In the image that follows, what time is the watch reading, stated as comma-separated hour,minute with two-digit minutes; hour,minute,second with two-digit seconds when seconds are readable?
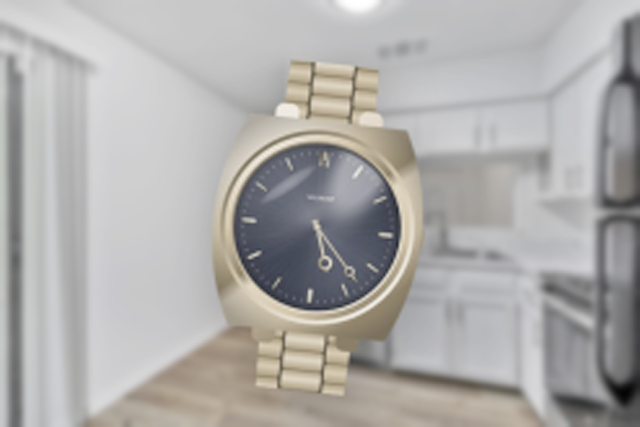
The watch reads 5,23
